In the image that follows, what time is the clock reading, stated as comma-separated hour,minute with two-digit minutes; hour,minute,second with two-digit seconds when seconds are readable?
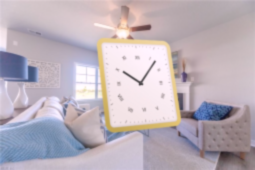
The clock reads 10,07
